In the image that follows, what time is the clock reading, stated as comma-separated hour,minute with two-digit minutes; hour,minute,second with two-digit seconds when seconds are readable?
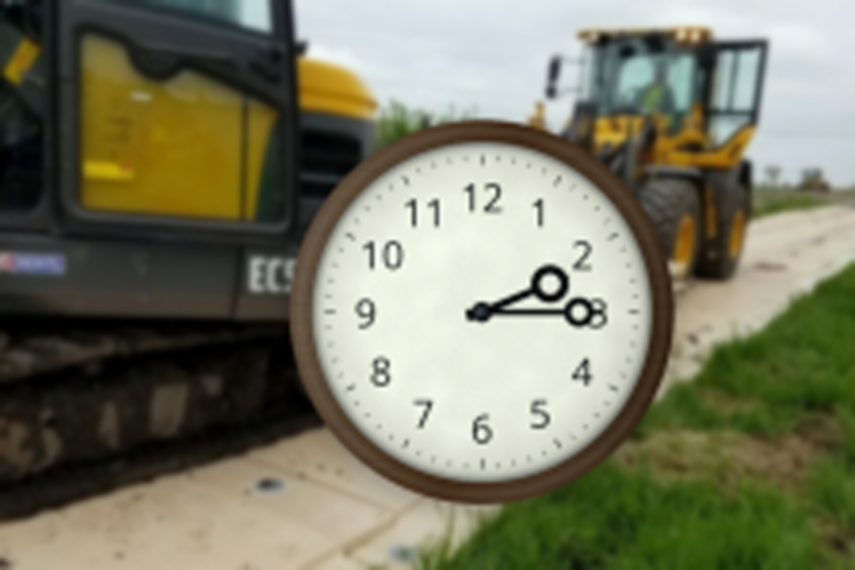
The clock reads 2,15
